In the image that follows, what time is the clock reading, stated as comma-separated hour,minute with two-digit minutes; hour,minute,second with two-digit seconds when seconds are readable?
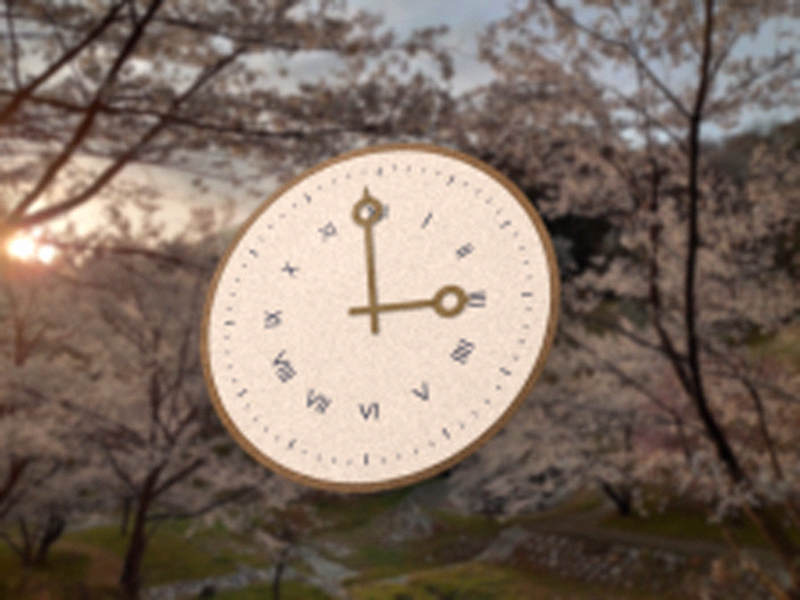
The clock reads 2,59
